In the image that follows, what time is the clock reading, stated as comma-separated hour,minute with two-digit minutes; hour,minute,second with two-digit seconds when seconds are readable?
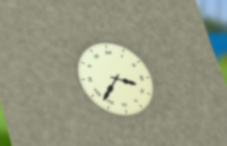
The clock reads 3,37
